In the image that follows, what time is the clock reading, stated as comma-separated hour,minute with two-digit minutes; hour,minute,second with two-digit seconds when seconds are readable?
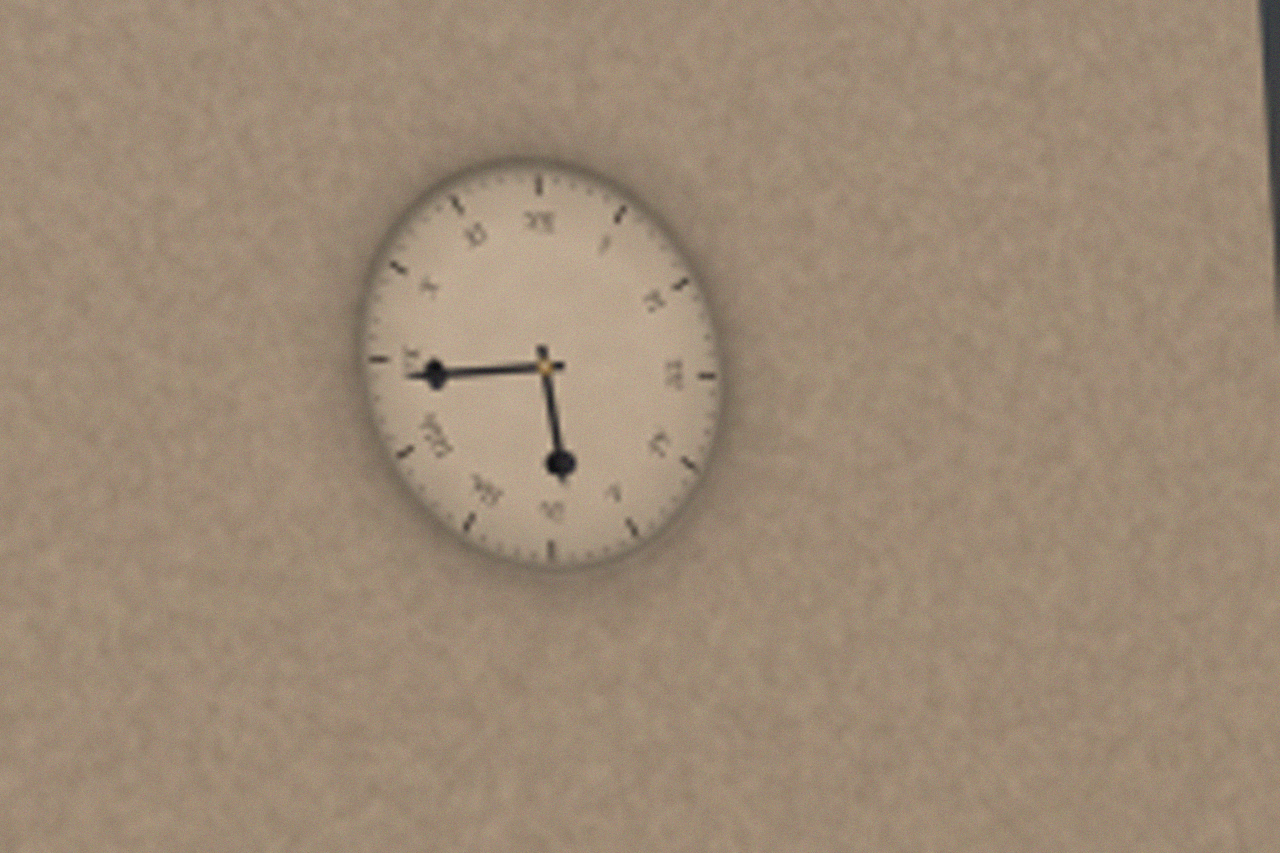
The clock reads 5,44
